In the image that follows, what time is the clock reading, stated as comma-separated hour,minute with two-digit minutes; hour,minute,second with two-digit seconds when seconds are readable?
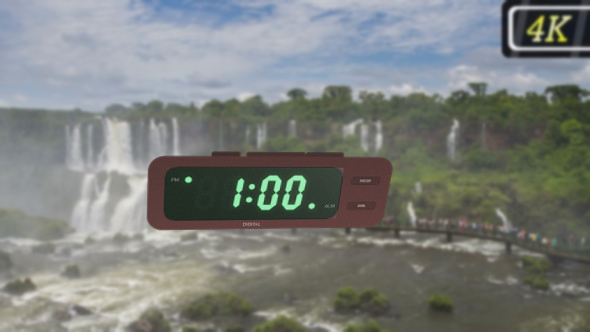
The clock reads 1,00
